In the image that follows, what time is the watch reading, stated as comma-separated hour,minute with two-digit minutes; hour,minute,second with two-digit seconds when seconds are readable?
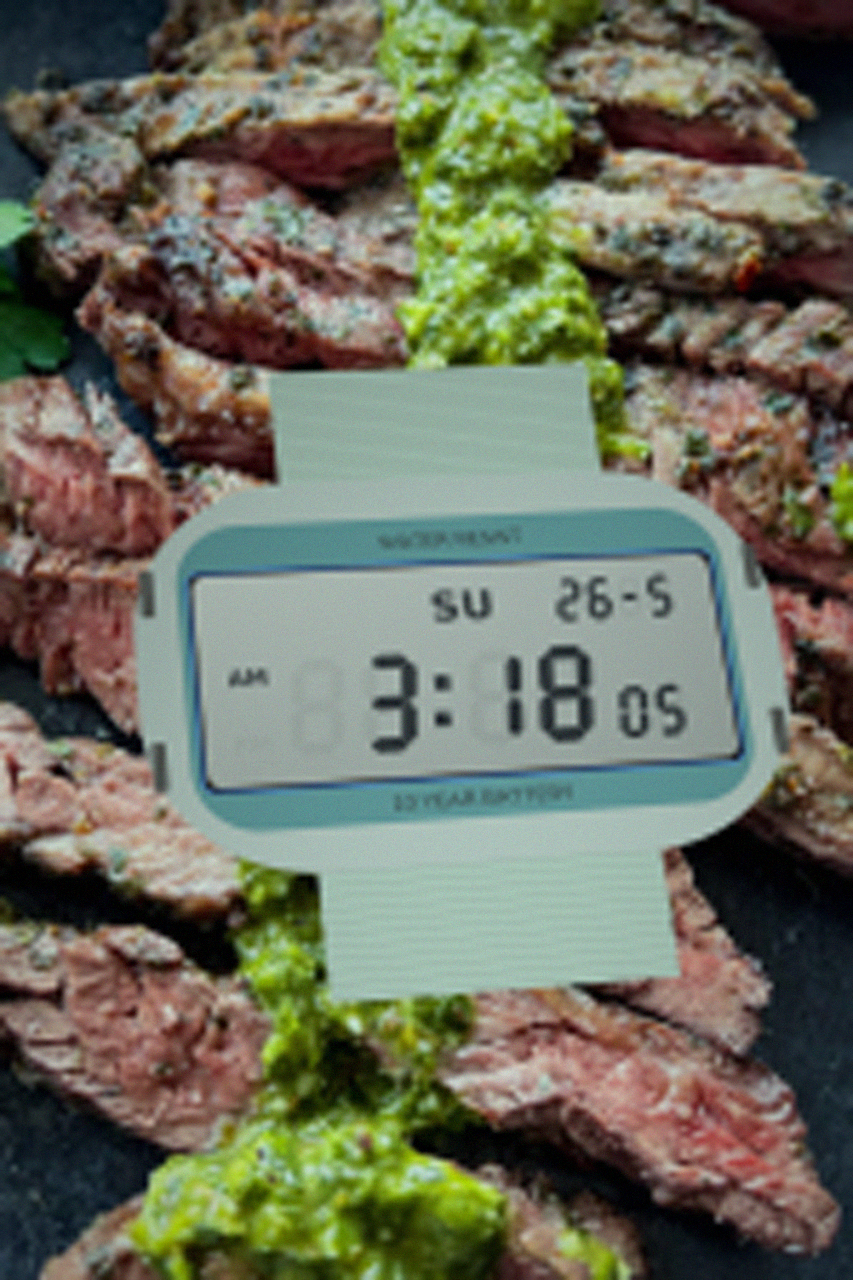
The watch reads 3,18,05
